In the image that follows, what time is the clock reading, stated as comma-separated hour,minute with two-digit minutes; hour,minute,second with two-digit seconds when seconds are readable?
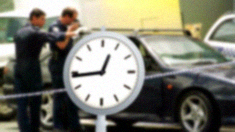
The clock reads 12,44
